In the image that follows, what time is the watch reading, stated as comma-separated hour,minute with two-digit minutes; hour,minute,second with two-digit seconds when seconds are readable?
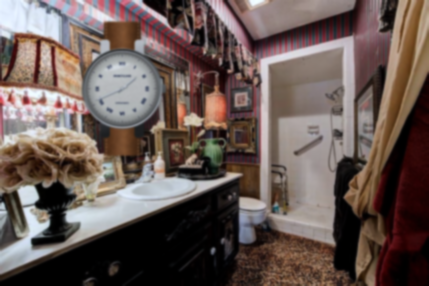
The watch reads 1,41
